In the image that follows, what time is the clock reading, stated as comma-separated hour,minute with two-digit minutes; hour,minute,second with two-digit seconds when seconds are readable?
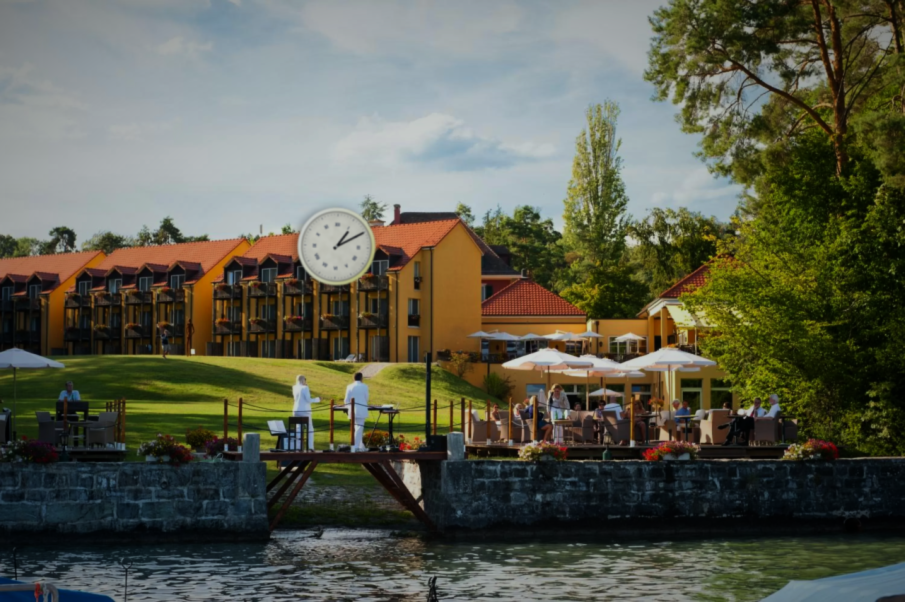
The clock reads 1,10
